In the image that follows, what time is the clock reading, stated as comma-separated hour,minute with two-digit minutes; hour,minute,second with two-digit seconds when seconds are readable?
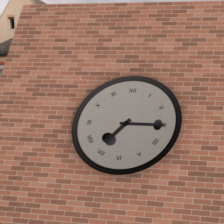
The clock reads 7,15
